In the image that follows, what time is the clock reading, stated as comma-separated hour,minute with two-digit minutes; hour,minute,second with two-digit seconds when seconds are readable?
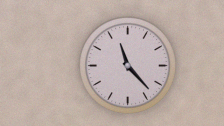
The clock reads 11,23
